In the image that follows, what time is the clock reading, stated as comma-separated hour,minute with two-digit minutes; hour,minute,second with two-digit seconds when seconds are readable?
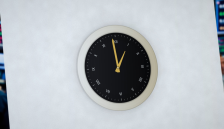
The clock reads 12,59
